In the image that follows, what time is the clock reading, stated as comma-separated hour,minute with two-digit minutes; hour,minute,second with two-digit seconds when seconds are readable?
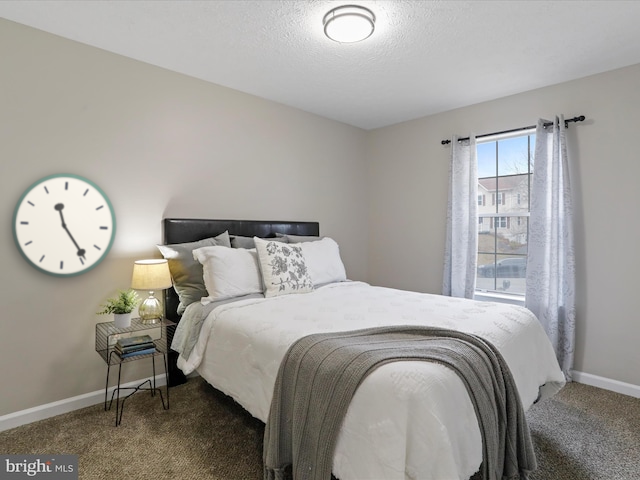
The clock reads 11,24
